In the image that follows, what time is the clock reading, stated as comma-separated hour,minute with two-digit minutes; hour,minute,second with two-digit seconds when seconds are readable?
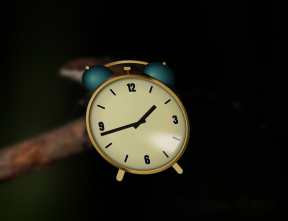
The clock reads 1,43
